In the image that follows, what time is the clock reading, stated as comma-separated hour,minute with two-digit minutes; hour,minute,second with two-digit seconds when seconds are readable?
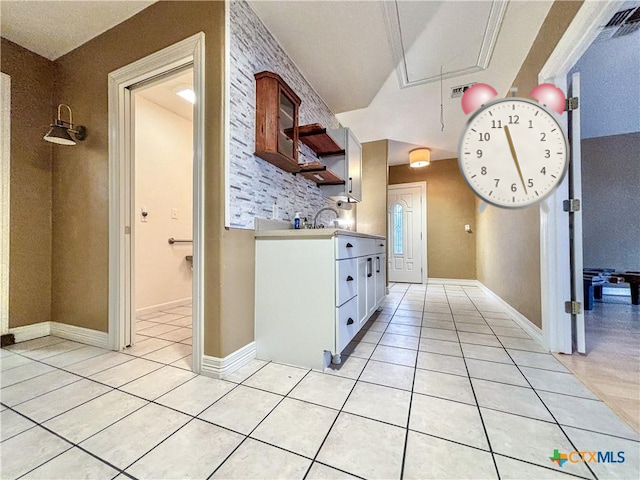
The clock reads 11,27
